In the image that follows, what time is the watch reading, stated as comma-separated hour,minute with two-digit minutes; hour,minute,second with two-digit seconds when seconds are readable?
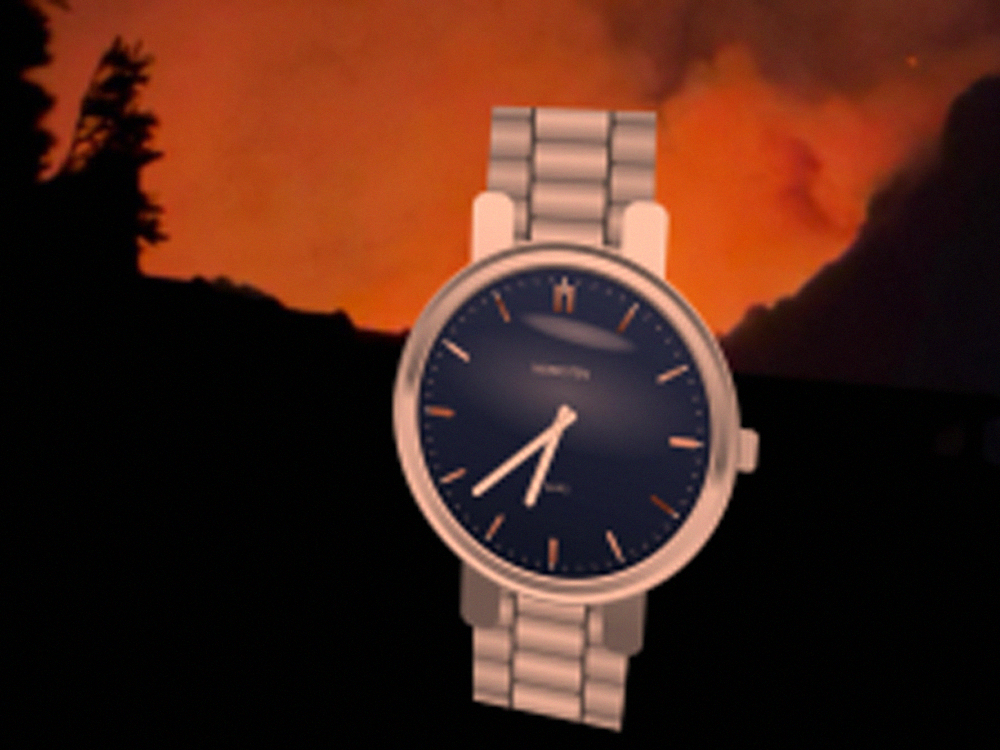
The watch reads 6,38
